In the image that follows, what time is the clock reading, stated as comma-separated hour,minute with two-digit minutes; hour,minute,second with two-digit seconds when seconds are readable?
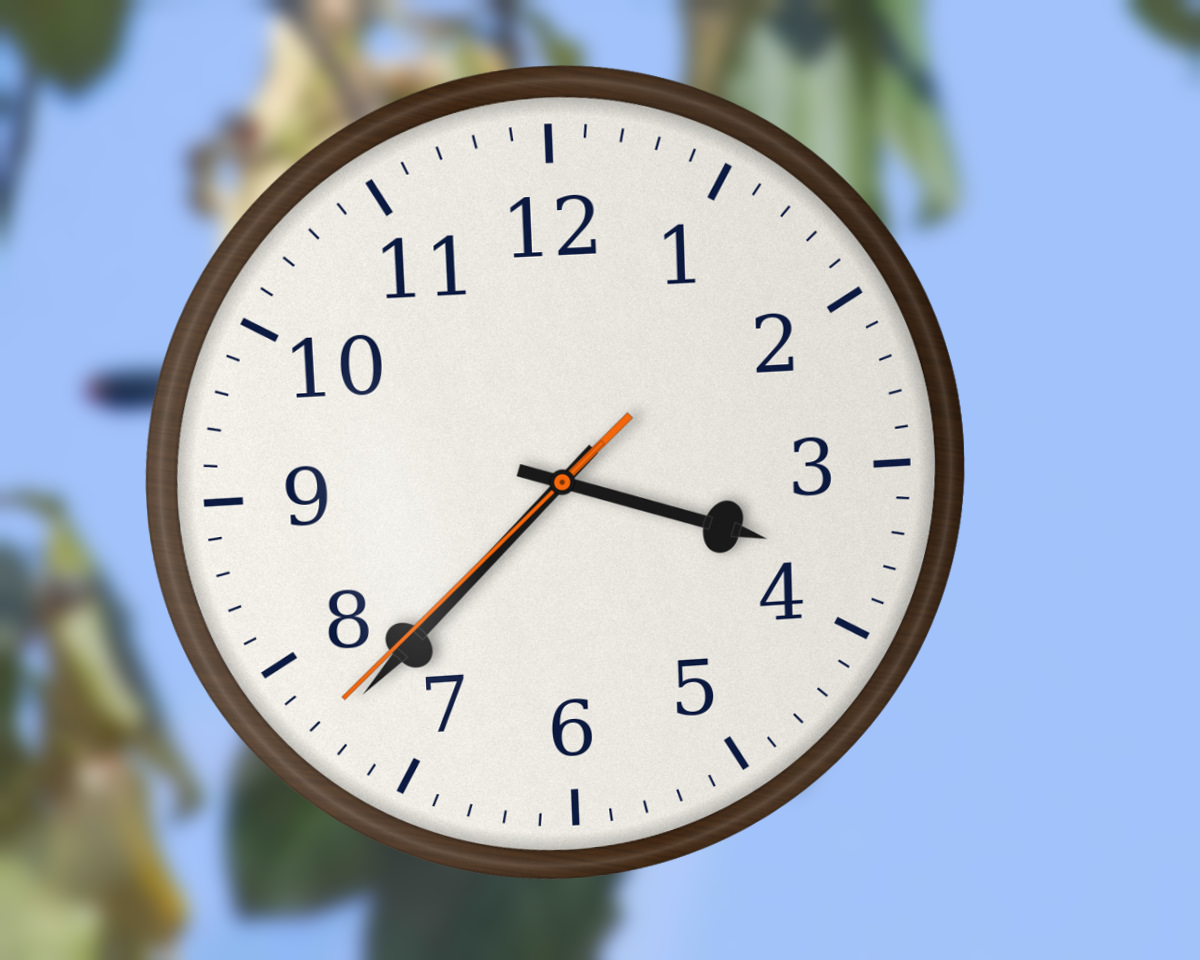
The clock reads 3,37,38
